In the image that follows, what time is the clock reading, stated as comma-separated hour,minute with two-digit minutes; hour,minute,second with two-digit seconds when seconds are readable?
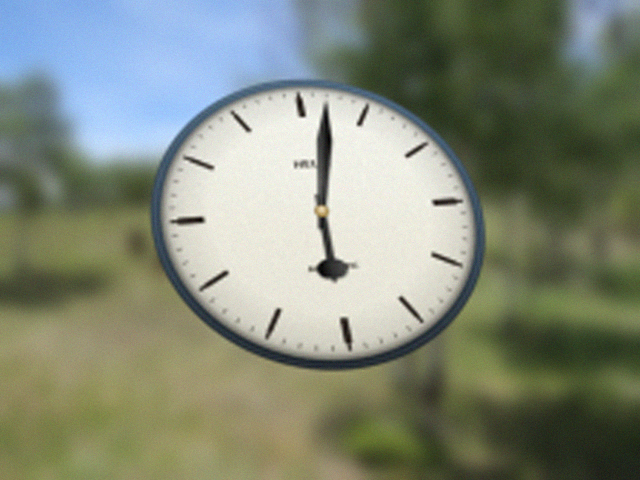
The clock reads 6,02
